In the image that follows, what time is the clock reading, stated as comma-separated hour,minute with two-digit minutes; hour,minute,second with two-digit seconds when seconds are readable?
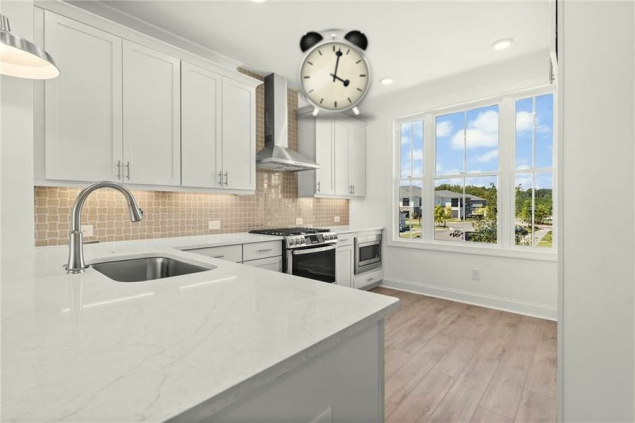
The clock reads 4,02
